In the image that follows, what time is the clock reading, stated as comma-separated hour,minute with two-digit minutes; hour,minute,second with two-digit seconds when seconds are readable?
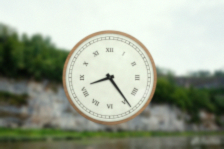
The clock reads 8,24
